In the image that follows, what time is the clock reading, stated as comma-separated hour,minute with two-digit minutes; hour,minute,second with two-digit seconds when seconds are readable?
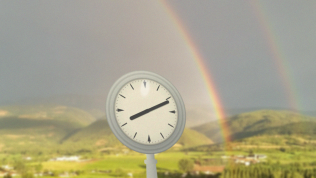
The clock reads 8,11
